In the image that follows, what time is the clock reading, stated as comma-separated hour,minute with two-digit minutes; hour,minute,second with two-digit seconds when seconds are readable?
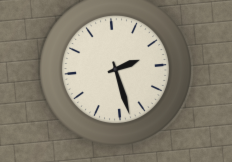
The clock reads 2,28
